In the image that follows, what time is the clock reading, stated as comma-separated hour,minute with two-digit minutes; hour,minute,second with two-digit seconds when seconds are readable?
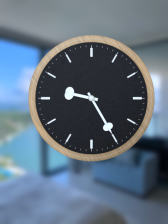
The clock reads 9,25
